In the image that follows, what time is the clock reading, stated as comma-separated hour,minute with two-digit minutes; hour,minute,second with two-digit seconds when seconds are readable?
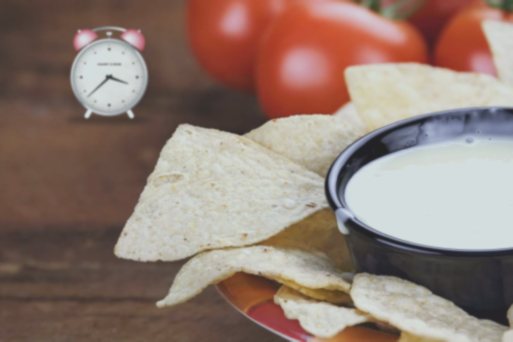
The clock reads 3,38
